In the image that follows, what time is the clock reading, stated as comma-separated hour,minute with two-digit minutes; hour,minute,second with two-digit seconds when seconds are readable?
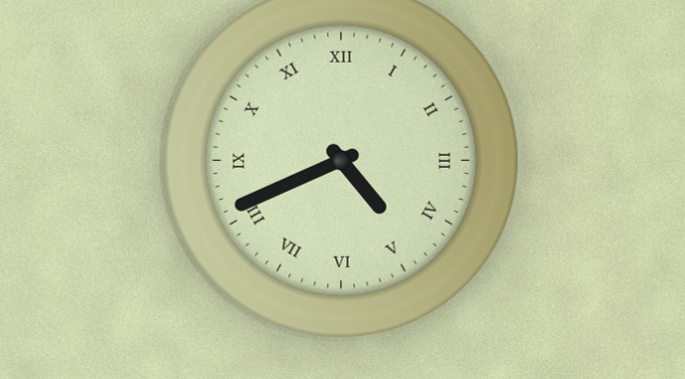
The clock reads 4,41
